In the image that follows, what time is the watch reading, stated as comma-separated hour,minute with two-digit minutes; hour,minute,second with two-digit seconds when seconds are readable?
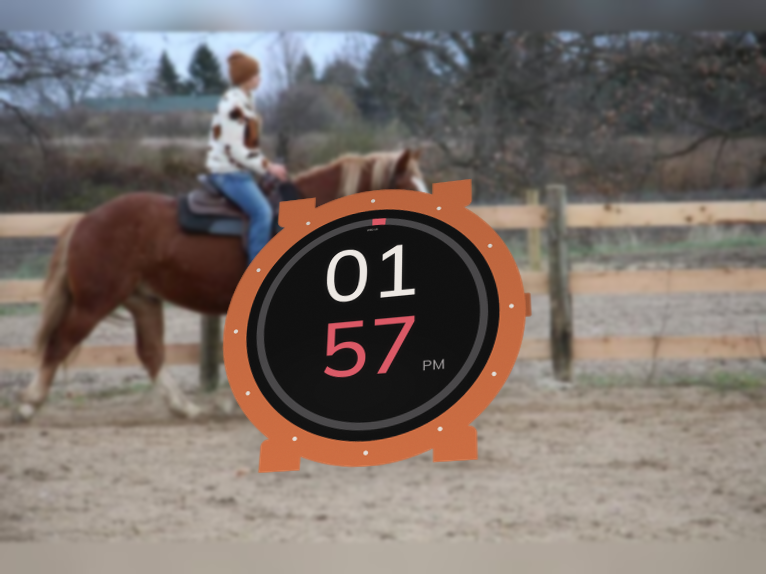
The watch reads 1,57
